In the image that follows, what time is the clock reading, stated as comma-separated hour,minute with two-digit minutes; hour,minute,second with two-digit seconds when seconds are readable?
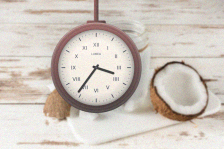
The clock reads 3,36
